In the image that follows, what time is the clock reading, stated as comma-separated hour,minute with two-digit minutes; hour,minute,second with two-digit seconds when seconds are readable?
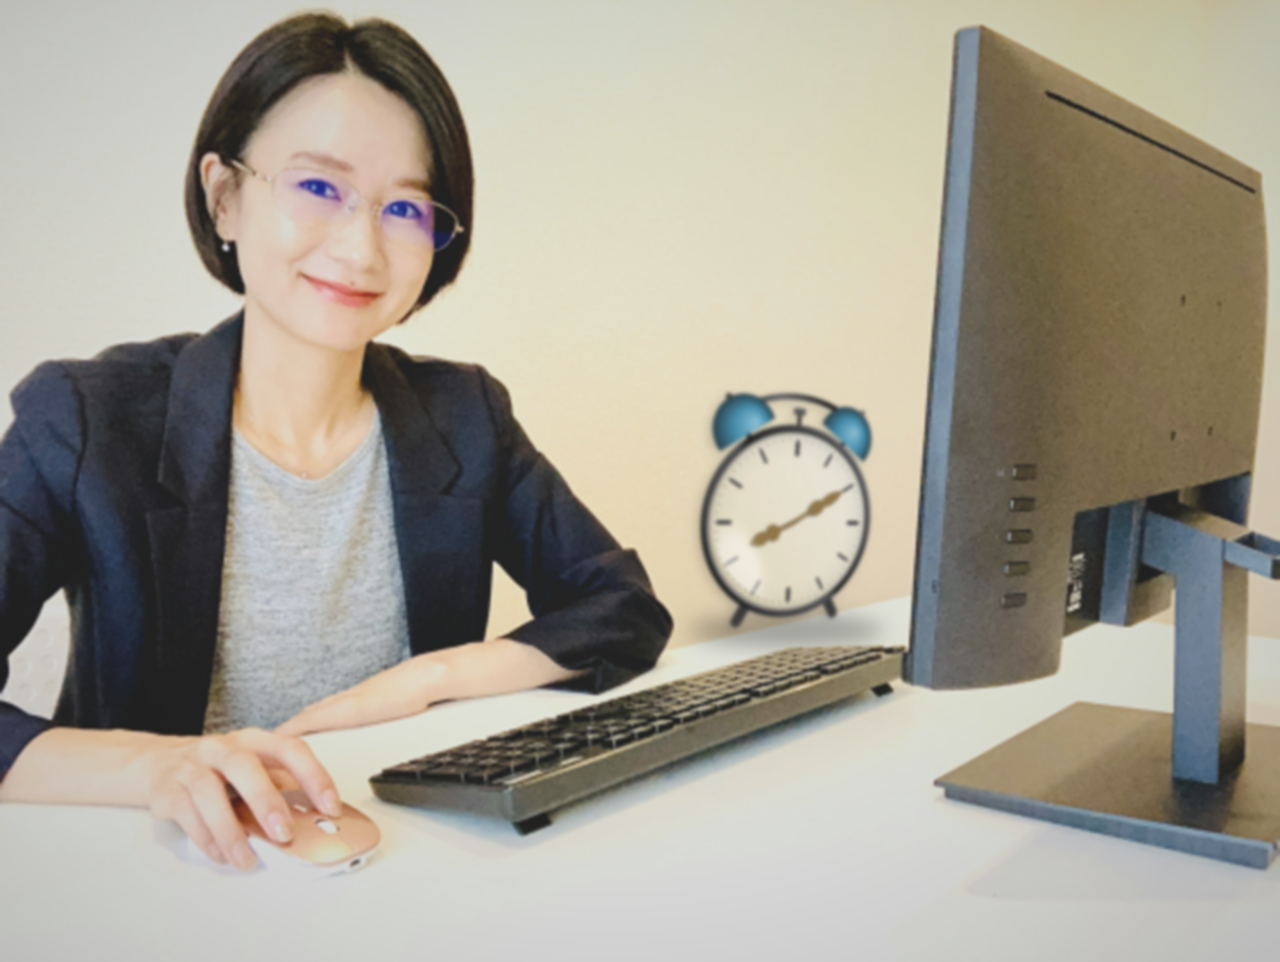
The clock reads 8,10
